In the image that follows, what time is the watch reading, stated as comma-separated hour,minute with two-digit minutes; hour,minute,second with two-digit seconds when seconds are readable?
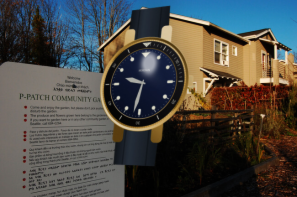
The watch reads 9,32
